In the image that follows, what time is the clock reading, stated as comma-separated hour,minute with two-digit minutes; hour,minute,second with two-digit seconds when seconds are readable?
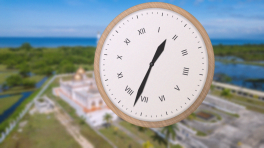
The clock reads 1,37
